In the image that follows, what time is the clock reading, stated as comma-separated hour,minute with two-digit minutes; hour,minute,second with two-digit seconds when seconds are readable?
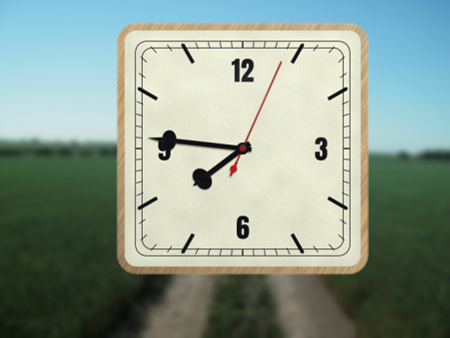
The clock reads 7,46,04
